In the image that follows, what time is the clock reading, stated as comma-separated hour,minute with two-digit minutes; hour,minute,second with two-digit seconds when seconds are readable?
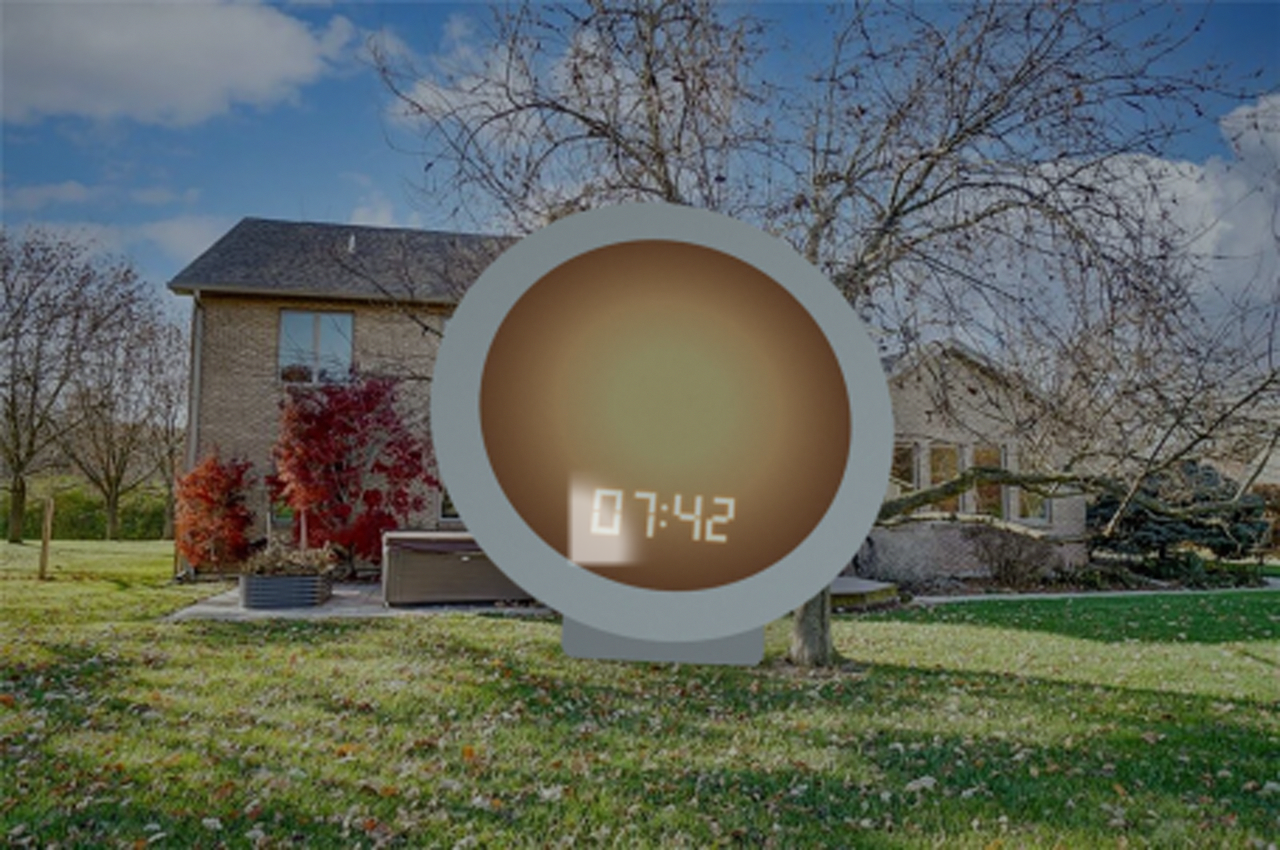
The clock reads 7,42
